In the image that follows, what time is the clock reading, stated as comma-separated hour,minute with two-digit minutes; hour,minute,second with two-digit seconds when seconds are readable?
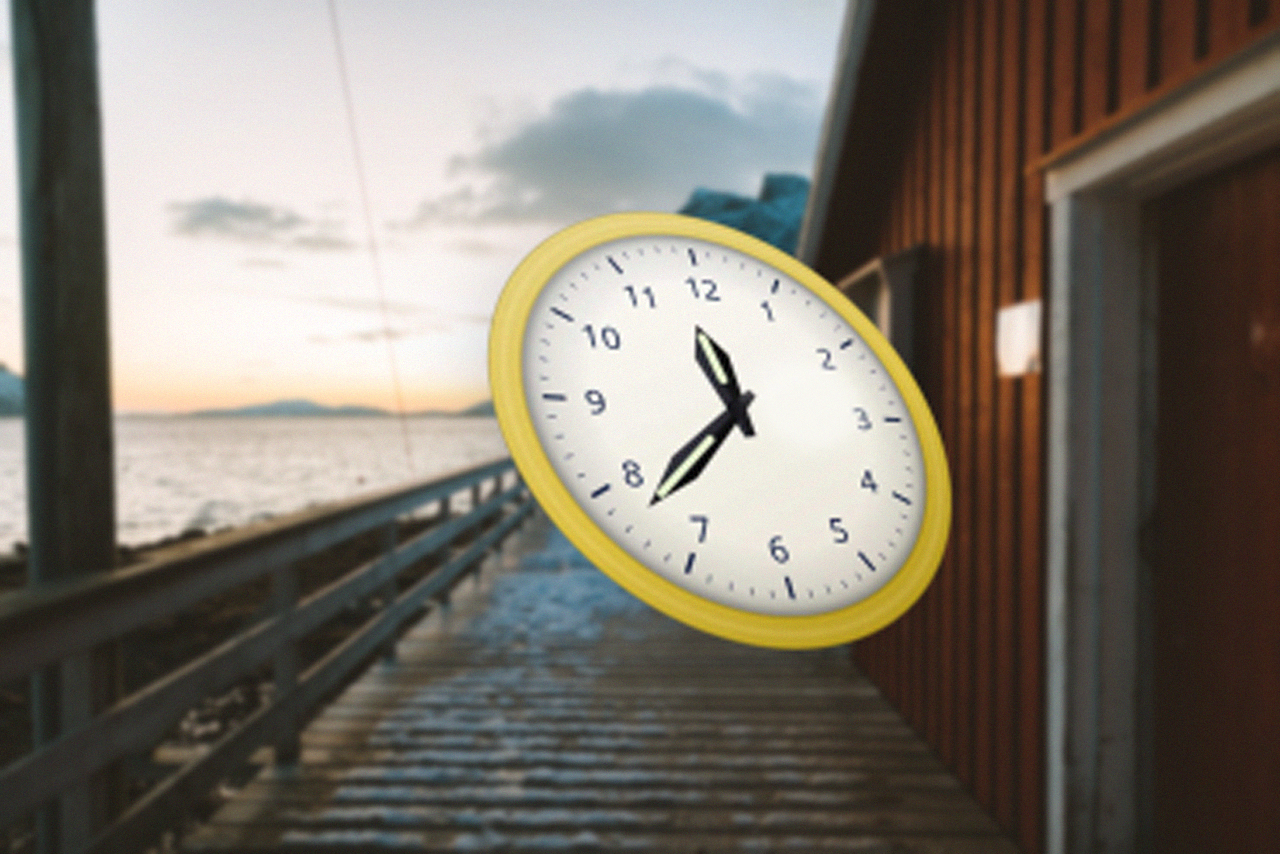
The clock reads 11,38
